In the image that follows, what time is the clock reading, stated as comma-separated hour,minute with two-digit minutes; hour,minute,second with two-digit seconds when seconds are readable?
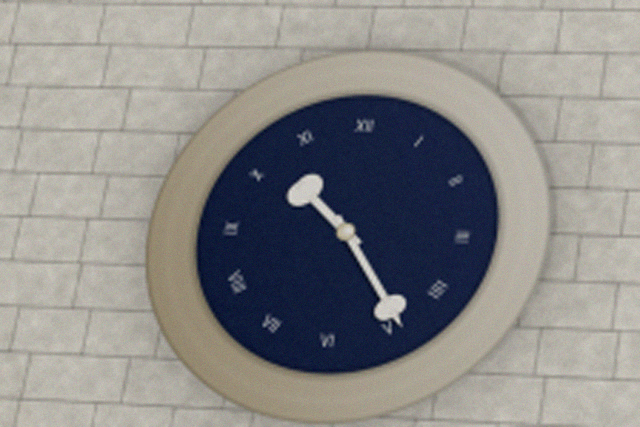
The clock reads 10,24
